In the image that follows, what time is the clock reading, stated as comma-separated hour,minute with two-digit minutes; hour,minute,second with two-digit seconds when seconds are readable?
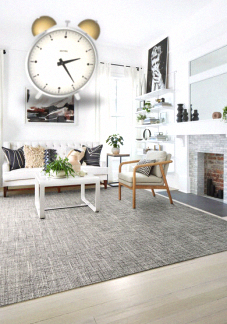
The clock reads 2,24
